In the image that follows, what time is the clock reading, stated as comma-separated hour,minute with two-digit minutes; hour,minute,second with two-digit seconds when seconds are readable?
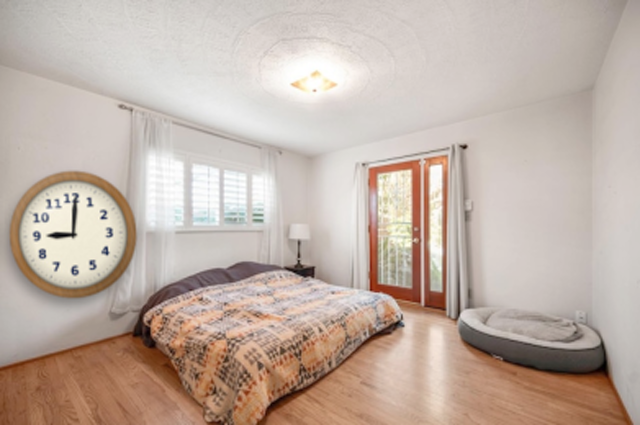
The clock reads 9,01
